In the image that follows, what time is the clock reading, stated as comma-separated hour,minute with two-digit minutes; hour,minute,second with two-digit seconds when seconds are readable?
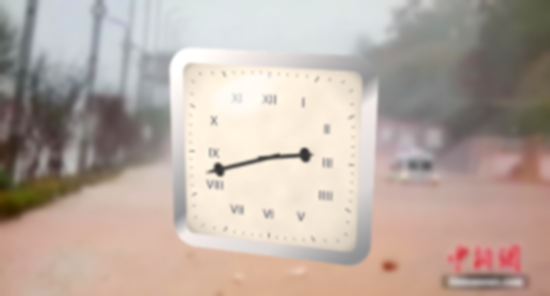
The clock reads 2,42
